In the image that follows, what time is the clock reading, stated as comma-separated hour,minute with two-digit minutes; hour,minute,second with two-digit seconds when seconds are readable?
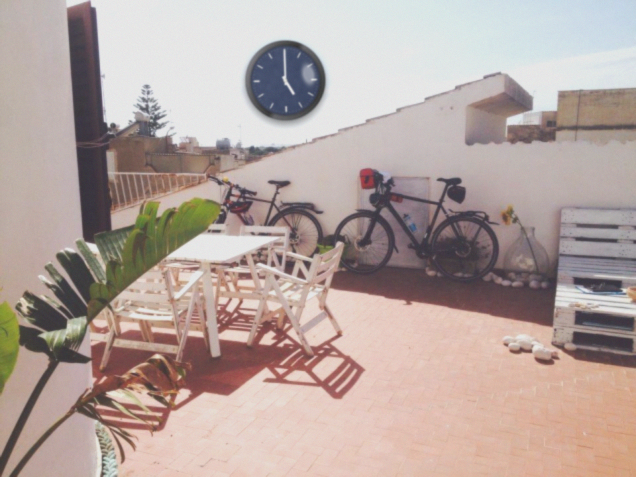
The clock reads 5,00
